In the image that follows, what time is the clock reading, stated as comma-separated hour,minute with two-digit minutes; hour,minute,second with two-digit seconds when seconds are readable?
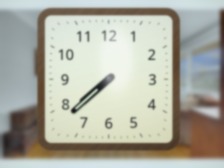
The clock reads 7,38
